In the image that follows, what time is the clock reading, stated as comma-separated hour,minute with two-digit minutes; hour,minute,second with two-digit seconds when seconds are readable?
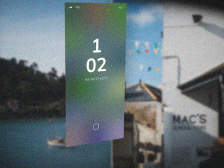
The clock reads 1,02
